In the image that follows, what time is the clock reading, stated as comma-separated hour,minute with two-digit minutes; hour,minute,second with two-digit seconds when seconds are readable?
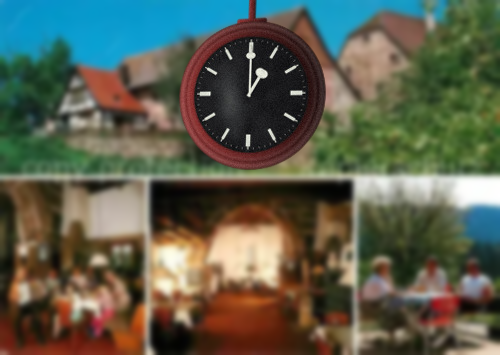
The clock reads 1,00
